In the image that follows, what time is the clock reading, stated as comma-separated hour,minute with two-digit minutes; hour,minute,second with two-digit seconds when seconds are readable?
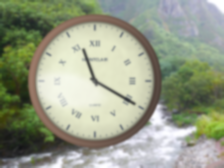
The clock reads 11,20
